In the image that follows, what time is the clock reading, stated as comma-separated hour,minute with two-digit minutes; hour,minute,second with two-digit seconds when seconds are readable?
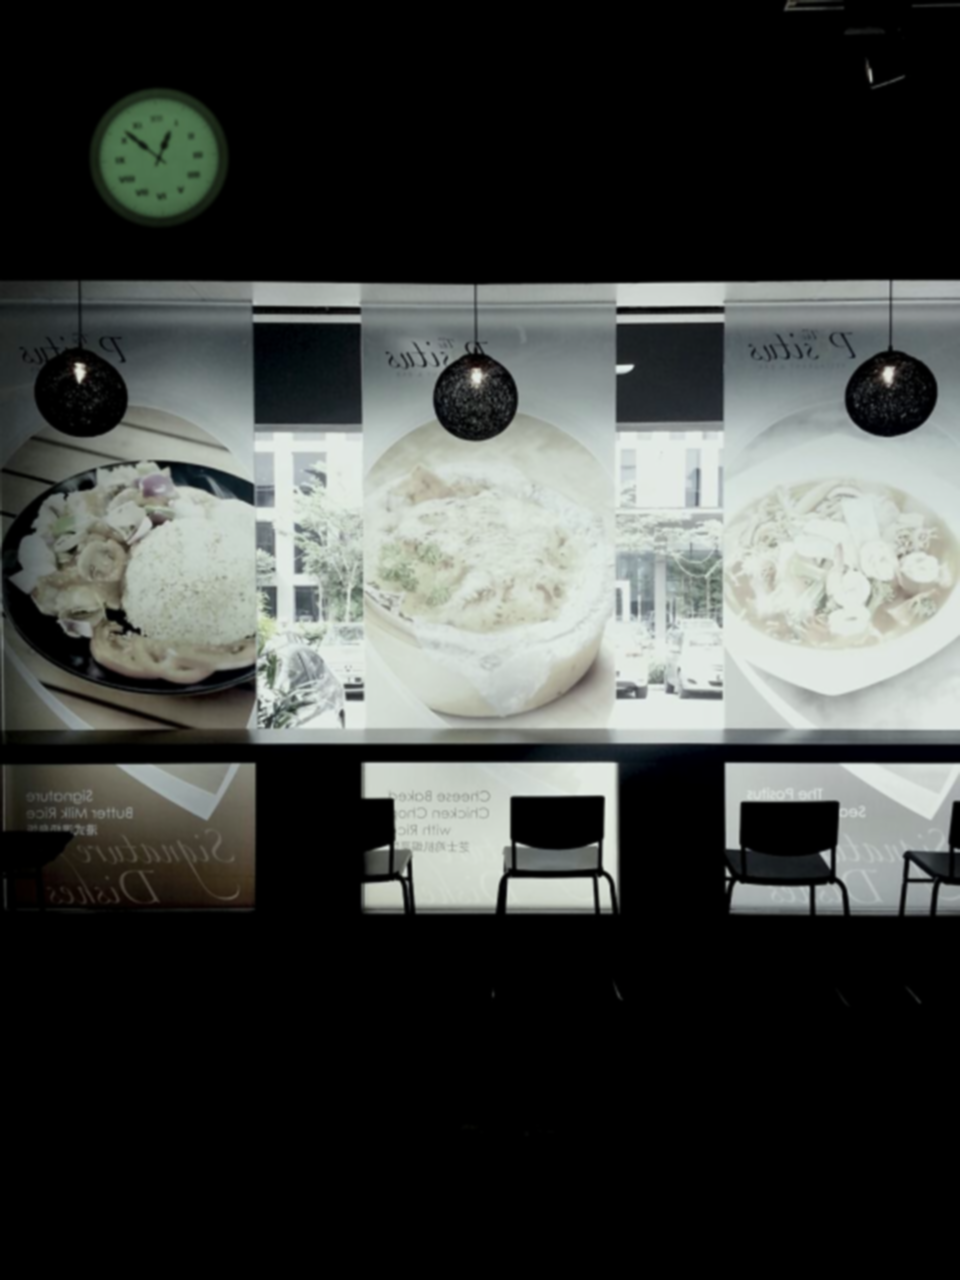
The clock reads 12,52
